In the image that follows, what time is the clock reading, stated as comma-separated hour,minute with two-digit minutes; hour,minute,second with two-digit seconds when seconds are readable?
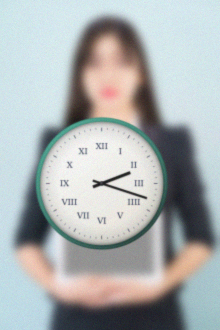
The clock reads 2,18
